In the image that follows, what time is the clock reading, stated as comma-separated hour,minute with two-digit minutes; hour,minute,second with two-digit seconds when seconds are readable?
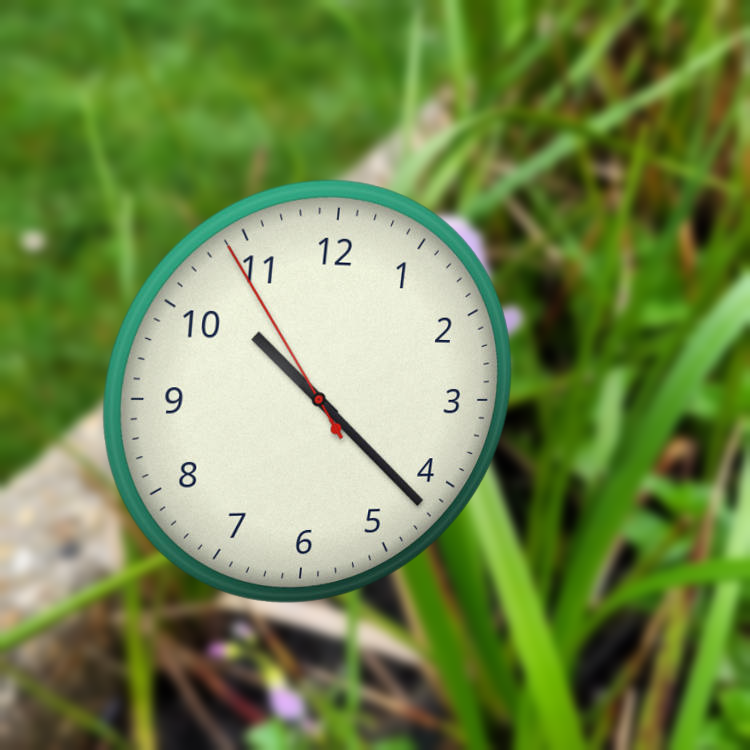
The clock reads 10,21,54
